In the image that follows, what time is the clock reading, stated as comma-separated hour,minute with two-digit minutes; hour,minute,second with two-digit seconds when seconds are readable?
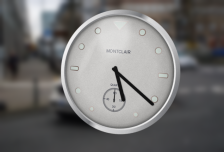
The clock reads 5,21
